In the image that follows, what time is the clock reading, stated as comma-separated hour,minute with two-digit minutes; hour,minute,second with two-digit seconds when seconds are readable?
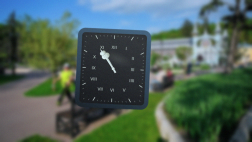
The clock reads 10,54
